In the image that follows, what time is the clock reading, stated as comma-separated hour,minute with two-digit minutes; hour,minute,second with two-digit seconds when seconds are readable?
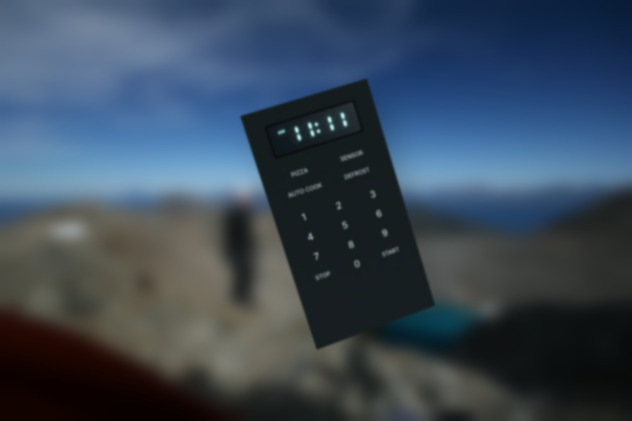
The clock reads 11,11
